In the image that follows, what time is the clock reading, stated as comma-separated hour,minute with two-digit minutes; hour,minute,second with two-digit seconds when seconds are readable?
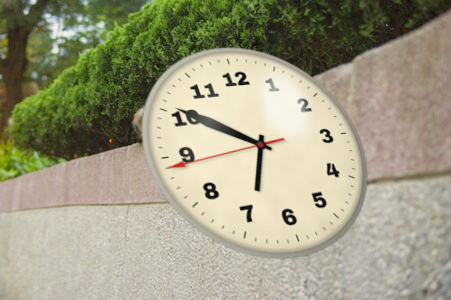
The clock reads 6,50,44
